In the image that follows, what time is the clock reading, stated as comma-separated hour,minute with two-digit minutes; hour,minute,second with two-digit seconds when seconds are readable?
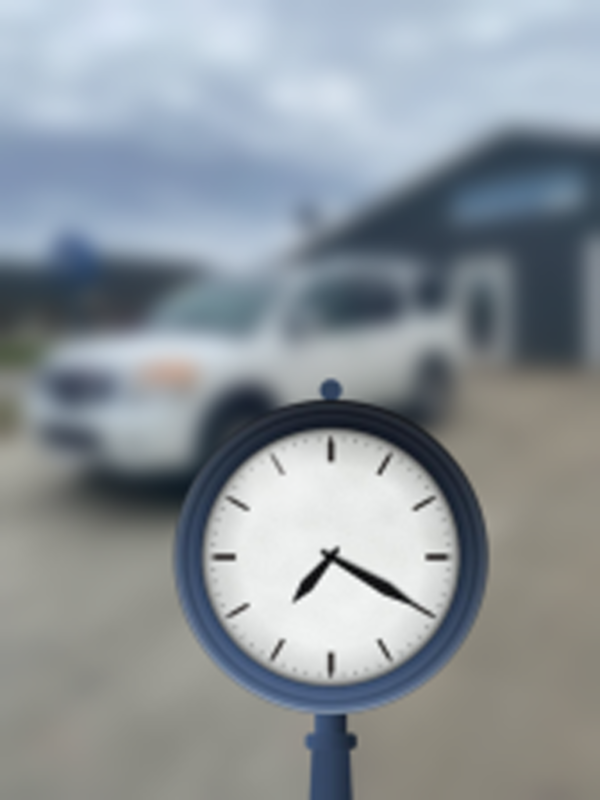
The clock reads 7,20
